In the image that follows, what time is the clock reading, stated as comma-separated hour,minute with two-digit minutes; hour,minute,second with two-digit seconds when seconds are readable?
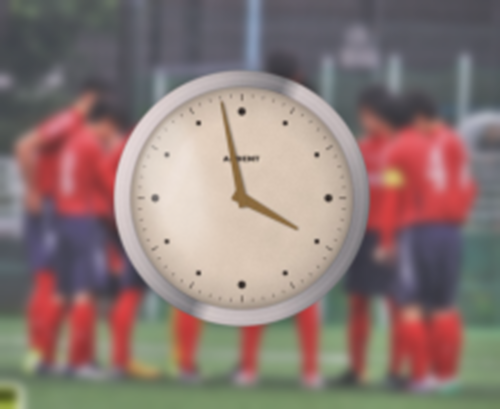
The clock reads 3,58
